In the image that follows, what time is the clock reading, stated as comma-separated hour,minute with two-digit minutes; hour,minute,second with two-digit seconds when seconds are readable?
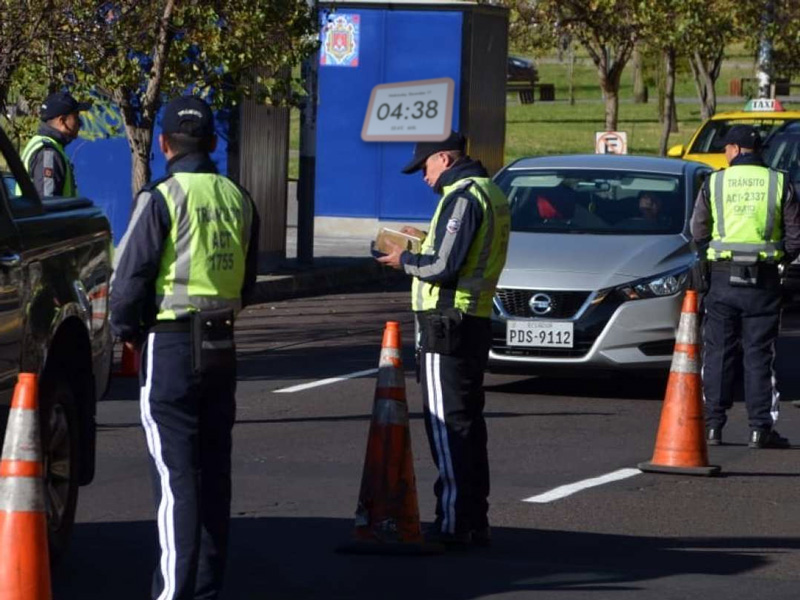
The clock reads 4,38
